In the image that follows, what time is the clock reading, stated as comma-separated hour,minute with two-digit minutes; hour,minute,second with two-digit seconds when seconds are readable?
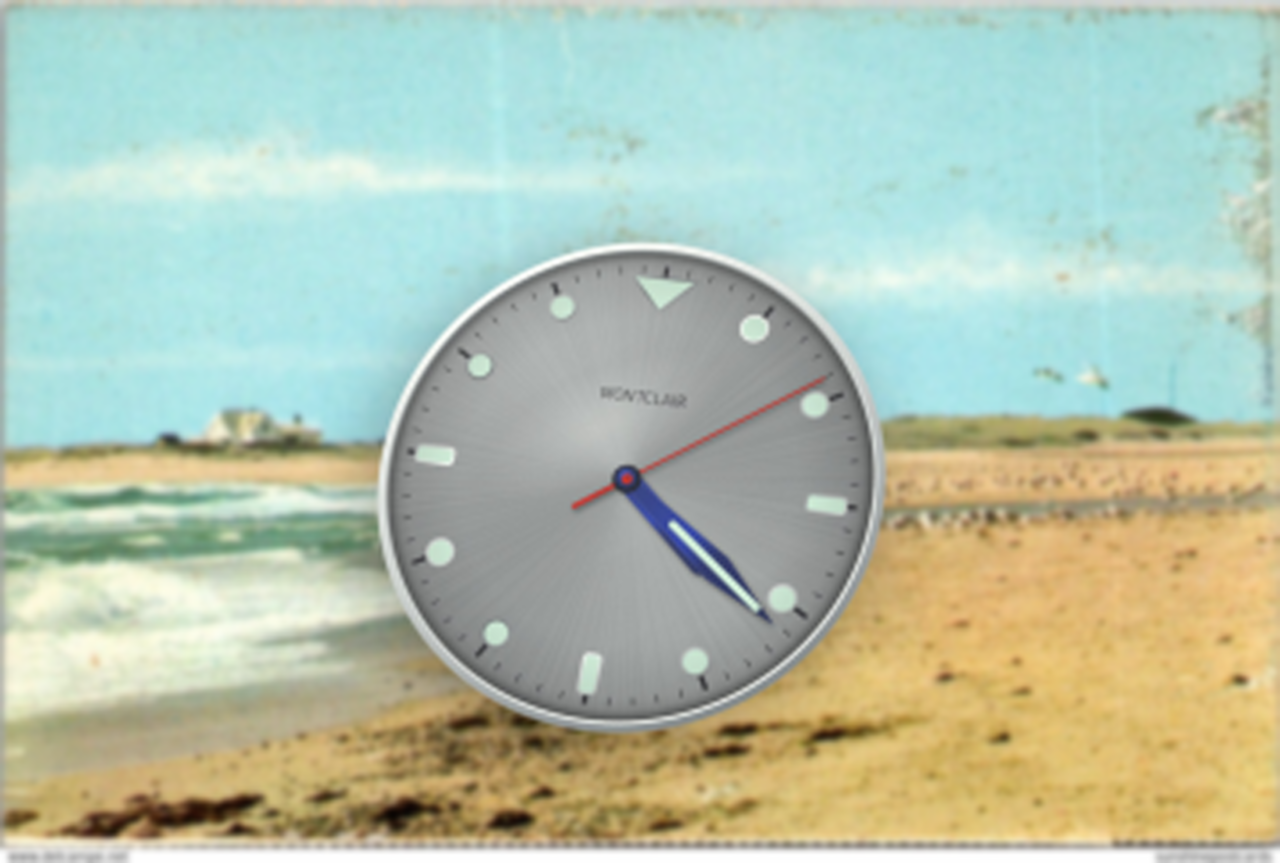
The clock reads 4,21,09
